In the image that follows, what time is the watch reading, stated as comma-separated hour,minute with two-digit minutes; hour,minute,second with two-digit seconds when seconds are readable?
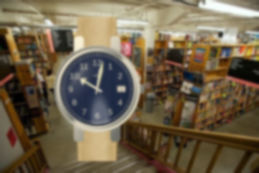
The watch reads 10,02
